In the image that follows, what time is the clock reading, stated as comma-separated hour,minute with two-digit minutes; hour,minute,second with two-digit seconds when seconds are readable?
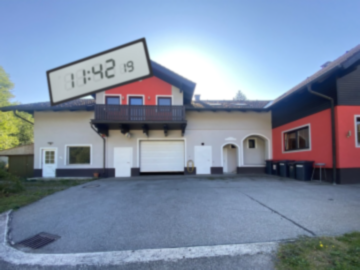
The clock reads 11,42
